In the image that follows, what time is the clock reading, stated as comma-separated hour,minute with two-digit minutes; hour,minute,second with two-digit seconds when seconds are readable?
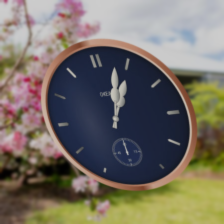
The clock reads 1,03
